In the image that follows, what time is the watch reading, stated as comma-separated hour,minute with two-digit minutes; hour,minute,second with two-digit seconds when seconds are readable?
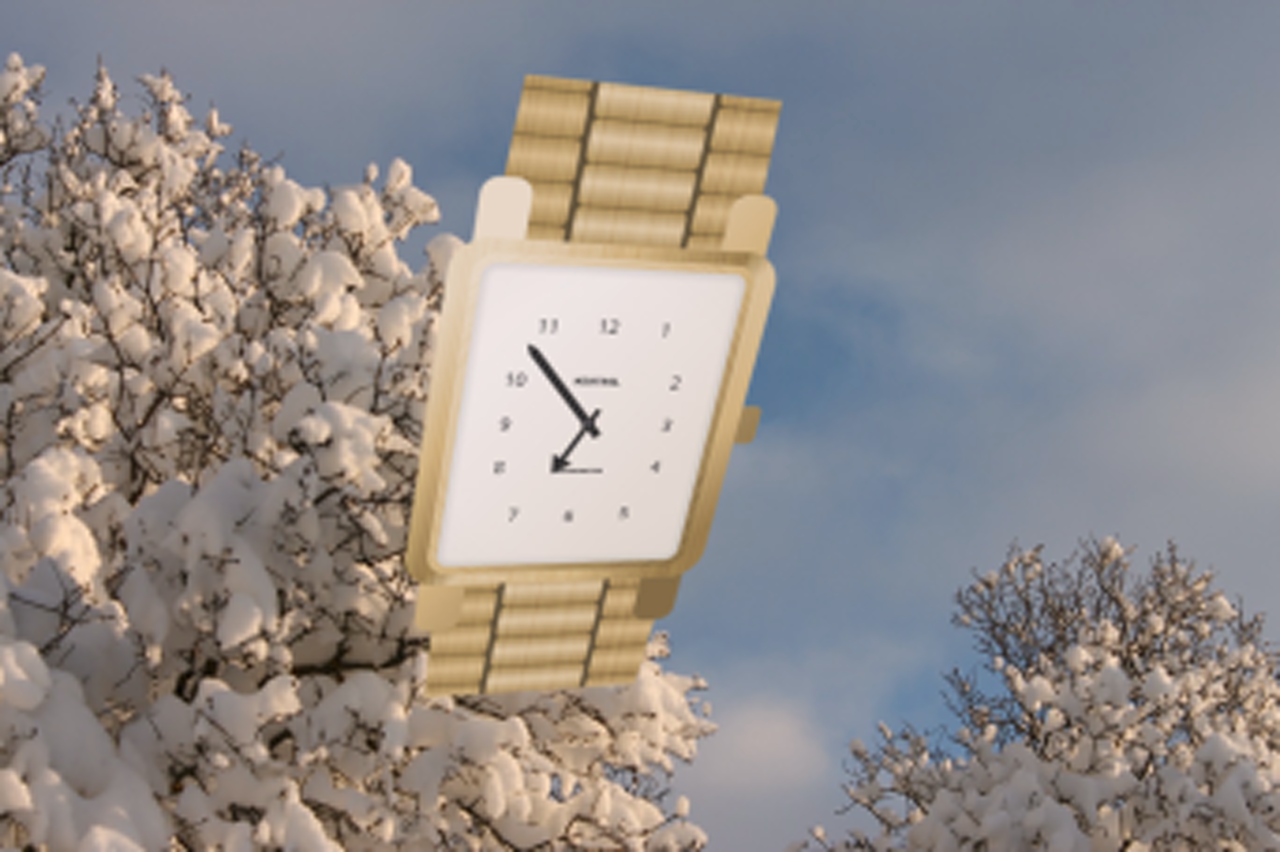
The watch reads 6,53
